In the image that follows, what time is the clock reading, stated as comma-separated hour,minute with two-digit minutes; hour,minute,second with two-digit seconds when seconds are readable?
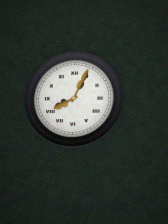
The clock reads 8,04
